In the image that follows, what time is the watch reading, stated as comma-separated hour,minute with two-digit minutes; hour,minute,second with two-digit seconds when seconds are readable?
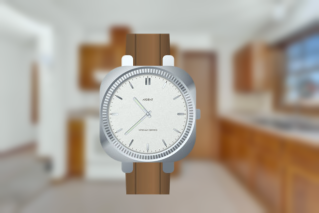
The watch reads 10,38
